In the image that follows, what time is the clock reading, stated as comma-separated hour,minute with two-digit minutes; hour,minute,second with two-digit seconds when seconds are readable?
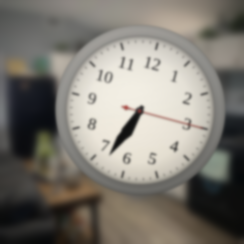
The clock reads 6,33,15
